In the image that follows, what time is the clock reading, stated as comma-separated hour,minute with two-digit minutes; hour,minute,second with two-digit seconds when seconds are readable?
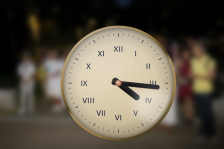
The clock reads 4,16
